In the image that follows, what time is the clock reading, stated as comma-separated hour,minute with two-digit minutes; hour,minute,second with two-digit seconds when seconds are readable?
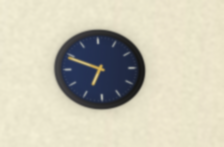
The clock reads 6,49
